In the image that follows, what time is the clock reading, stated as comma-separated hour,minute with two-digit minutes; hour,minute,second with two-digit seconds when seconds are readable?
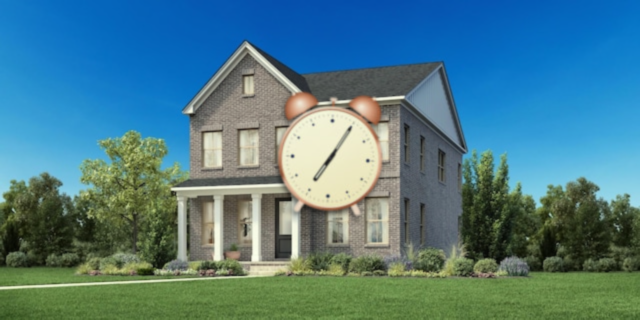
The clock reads 7,05
